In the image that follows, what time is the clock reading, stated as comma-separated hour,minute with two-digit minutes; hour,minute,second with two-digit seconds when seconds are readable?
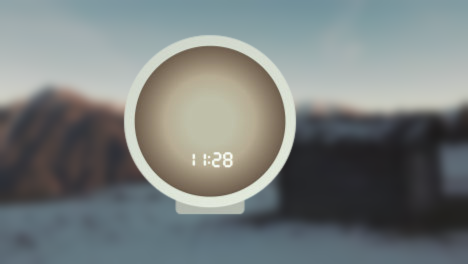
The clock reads 11,28
